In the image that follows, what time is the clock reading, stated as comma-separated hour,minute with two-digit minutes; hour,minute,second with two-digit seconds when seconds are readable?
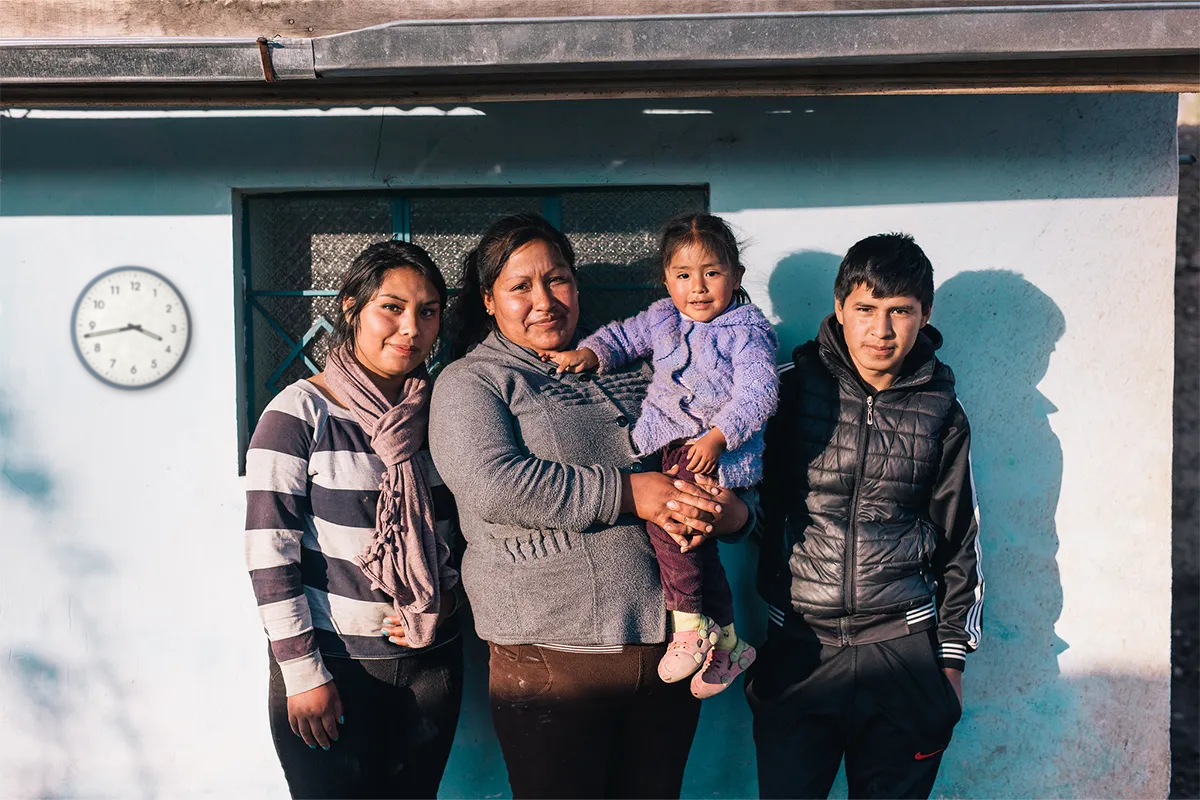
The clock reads 3,43
